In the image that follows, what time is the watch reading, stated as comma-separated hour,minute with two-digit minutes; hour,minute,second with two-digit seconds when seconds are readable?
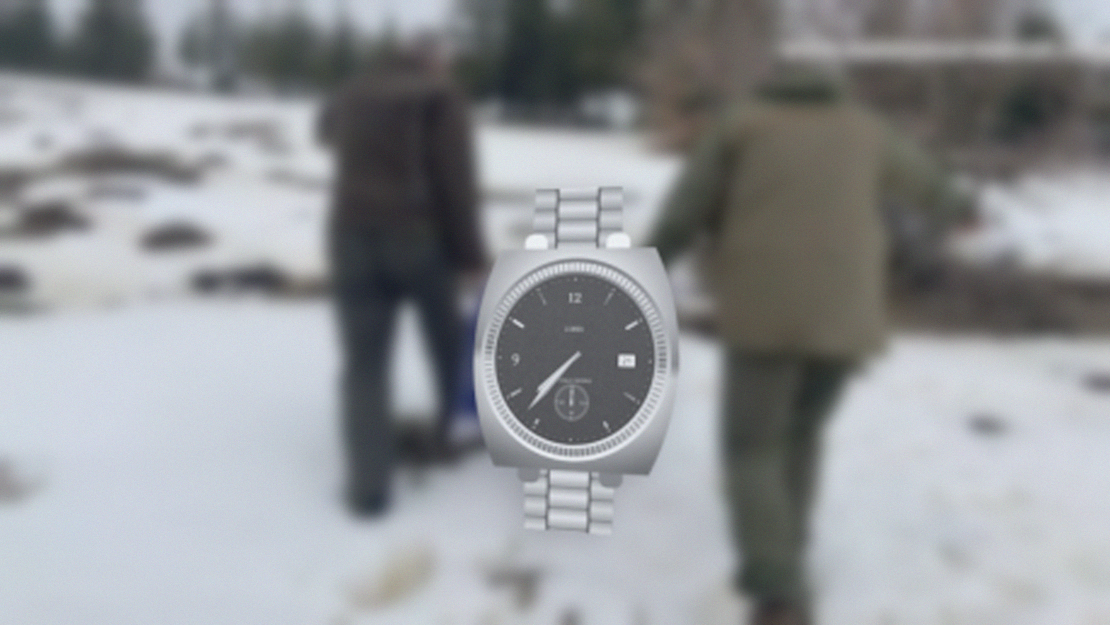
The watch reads 7,37
